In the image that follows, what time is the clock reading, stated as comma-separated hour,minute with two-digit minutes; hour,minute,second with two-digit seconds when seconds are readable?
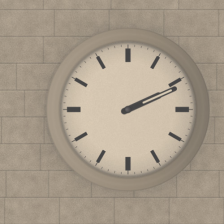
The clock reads 2,11
